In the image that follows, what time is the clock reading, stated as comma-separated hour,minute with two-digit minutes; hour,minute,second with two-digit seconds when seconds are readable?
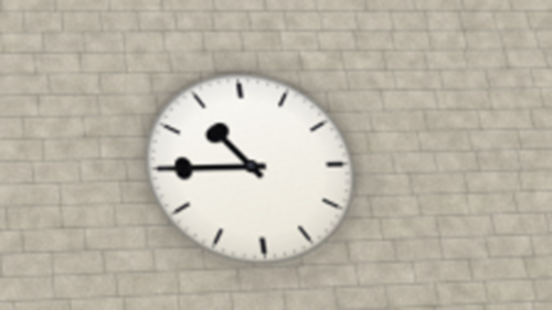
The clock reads 10,45
